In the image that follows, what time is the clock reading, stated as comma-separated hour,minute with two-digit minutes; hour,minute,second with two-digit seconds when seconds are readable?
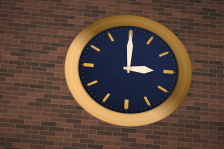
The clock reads 3,00
